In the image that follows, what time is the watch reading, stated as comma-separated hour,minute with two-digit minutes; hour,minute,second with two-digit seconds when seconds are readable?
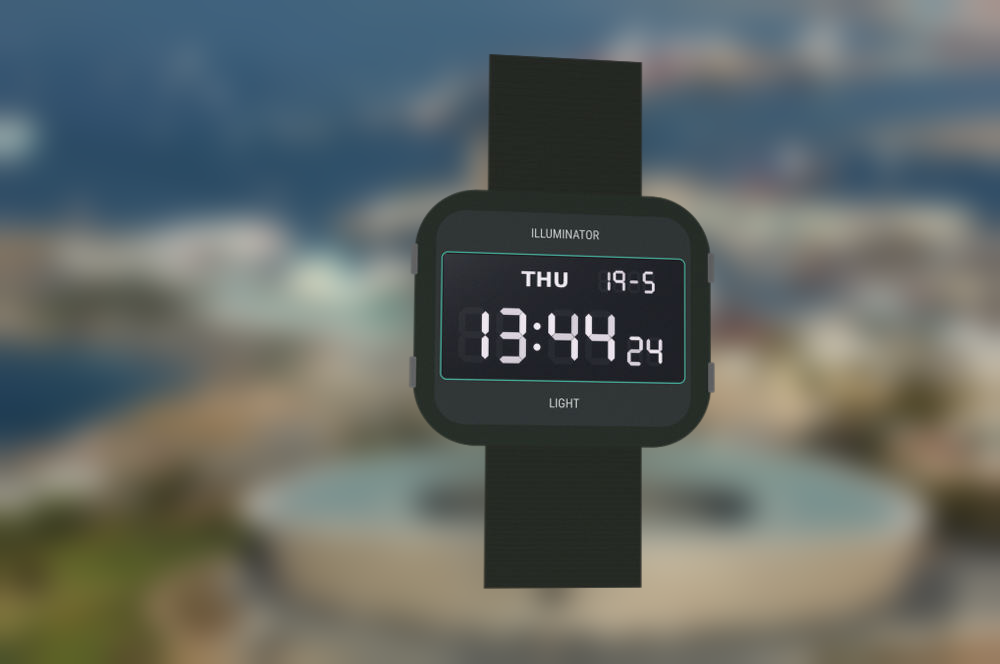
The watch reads 13,44,24
